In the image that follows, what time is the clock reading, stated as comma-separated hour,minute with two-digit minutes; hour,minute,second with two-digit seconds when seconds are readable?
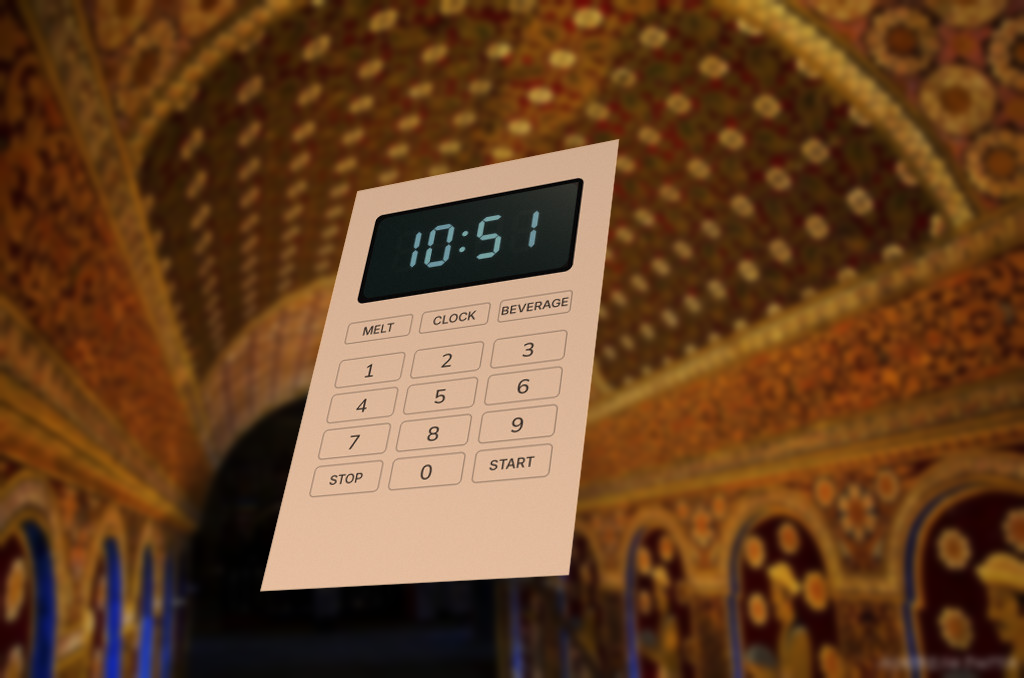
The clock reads 10,51
